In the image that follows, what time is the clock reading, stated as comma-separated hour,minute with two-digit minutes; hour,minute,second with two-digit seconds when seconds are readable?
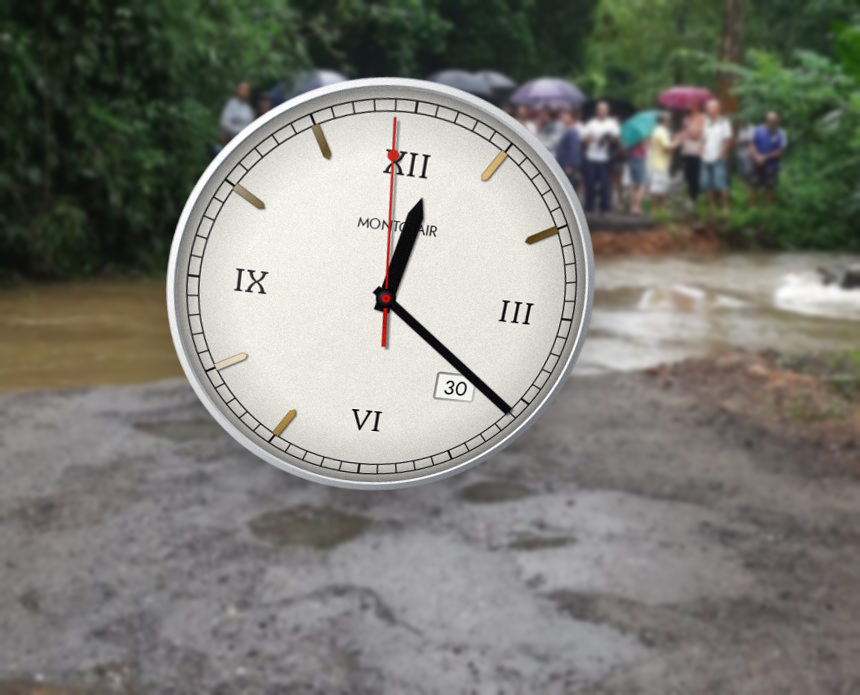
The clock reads 12,20,59
